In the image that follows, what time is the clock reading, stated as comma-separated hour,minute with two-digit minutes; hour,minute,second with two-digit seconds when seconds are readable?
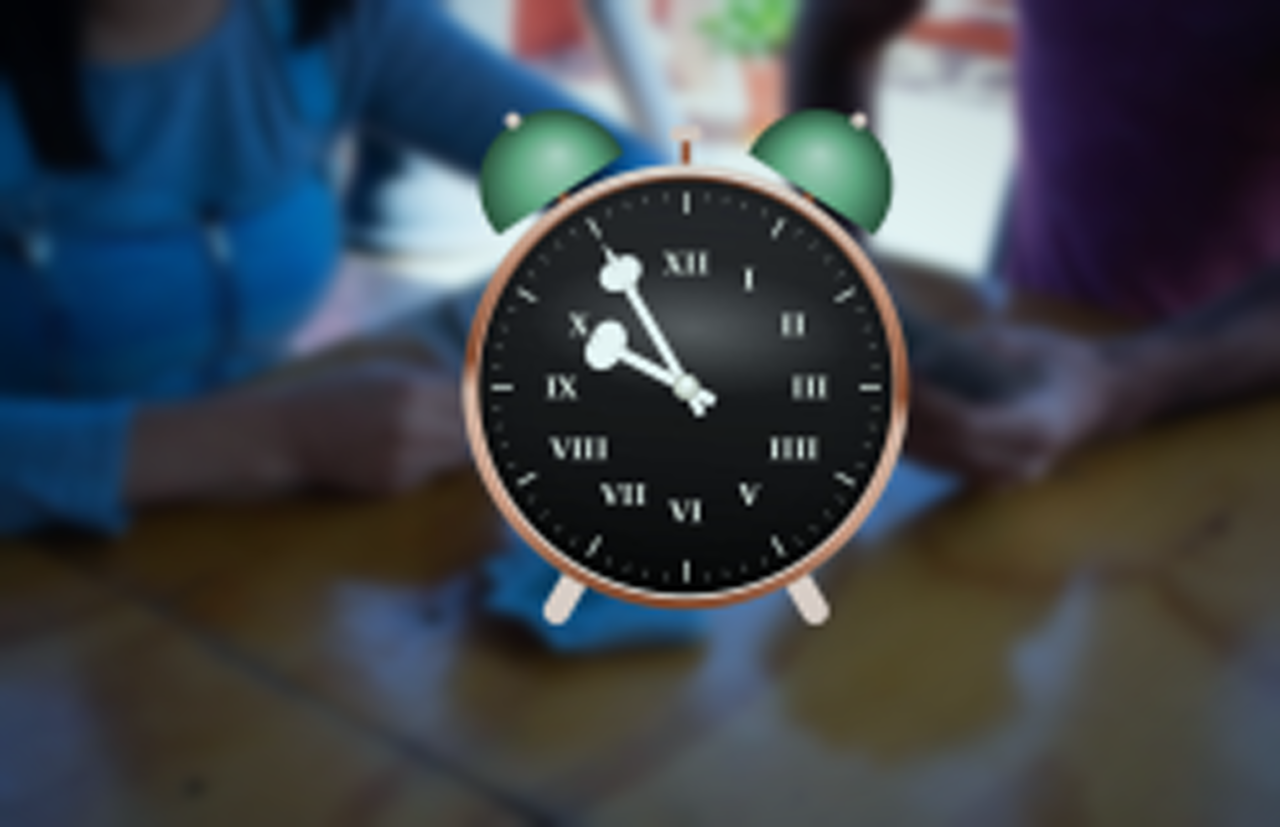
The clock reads 9,55
